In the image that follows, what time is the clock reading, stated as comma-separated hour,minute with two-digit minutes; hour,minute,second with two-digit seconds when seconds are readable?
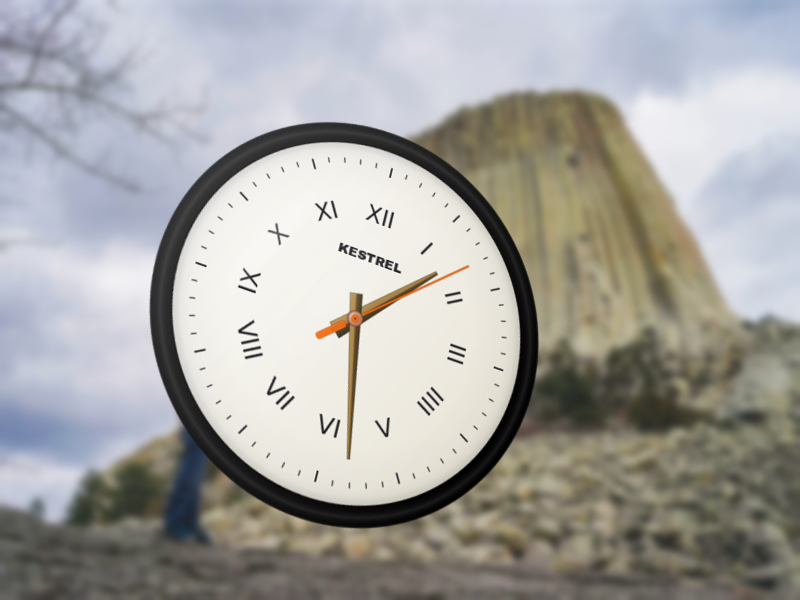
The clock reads 1,28,08
